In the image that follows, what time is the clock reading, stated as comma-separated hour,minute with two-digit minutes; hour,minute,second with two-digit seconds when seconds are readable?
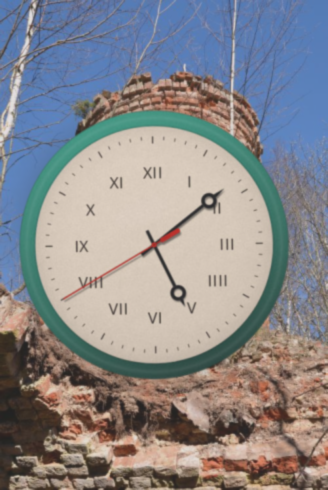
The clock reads 5,08,40
